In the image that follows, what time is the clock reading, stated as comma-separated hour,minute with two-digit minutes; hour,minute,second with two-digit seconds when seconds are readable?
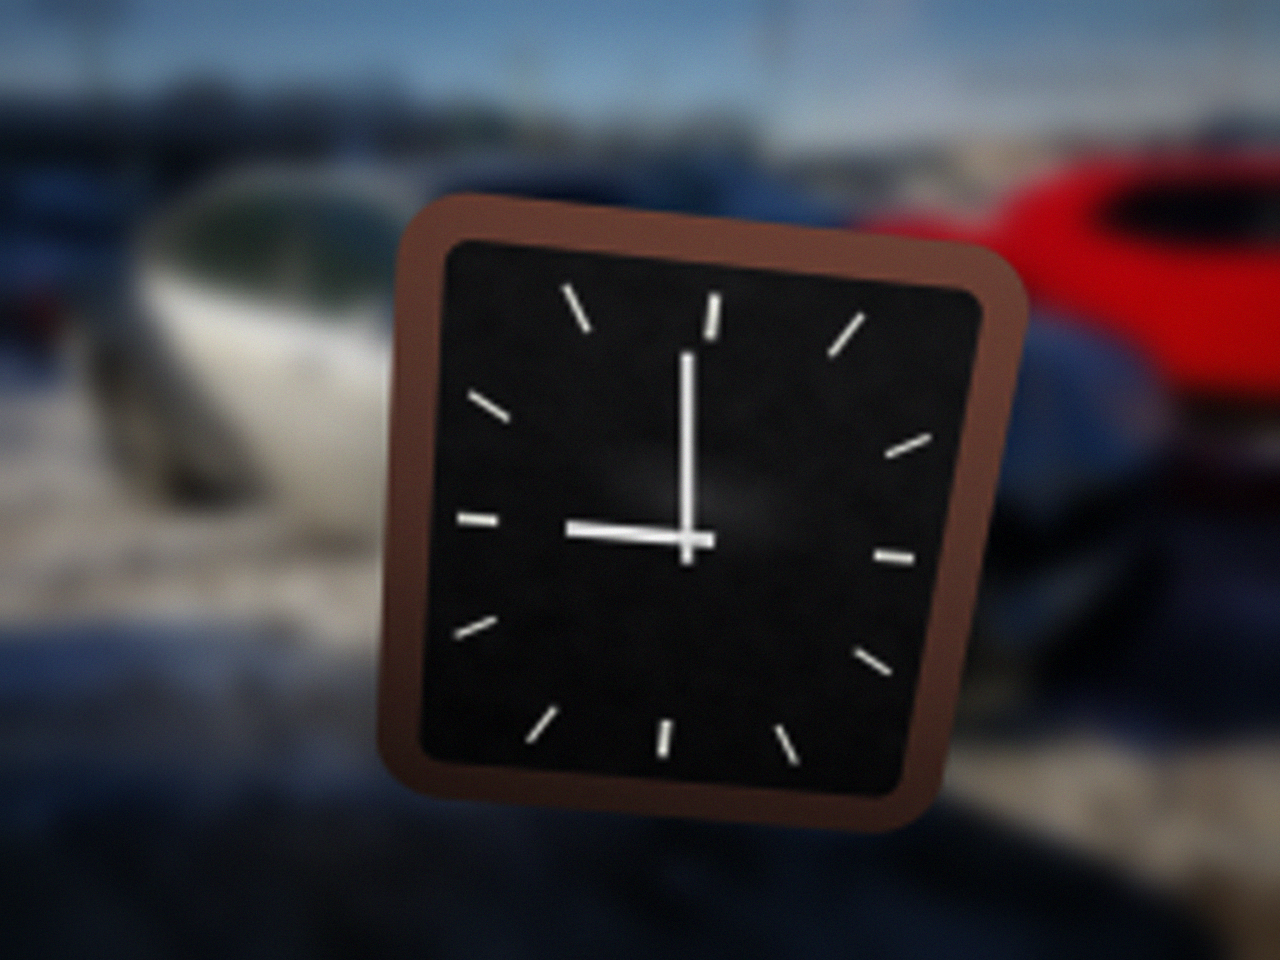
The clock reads 8,59
